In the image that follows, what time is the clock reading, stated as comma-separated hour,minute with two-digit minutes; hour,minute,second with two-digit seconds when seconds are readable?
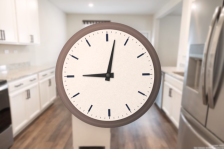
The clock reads 9,02
